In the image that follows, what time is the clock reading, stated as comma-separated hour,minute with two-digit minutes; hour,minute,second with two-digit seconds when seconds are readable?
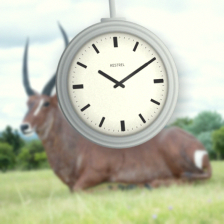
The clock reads 10,10
